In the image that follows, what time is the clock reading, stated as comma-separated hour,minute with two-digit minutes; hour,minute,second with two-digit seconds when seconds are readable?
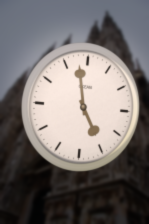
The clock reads 4,58
